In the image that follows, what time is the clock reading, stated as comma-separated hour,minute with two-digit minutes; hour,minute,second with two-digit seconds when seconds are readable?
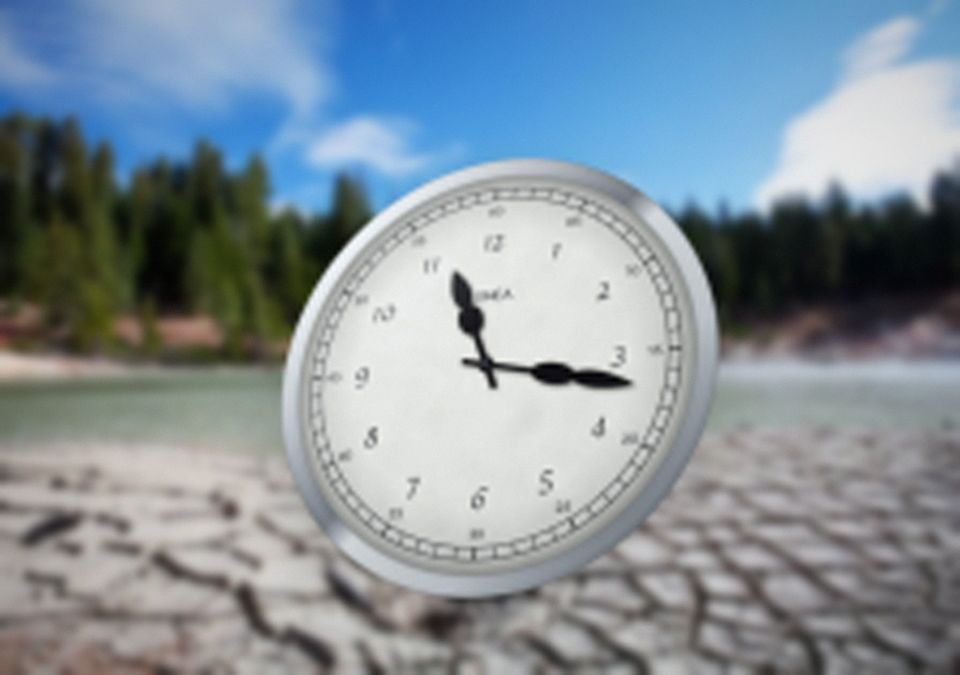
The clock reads 11,17
